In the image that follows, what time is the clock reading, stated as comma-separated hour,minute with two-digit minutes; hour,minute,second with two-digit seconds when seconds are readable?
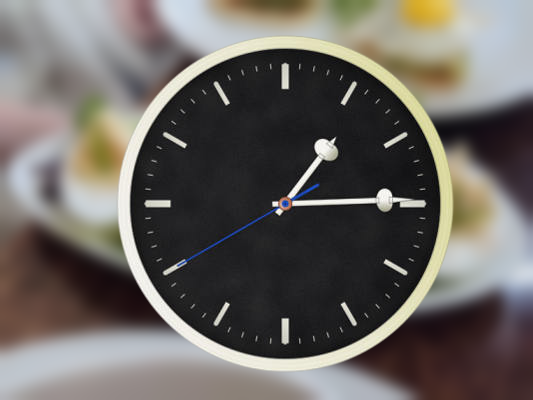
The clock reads 1,14,40
